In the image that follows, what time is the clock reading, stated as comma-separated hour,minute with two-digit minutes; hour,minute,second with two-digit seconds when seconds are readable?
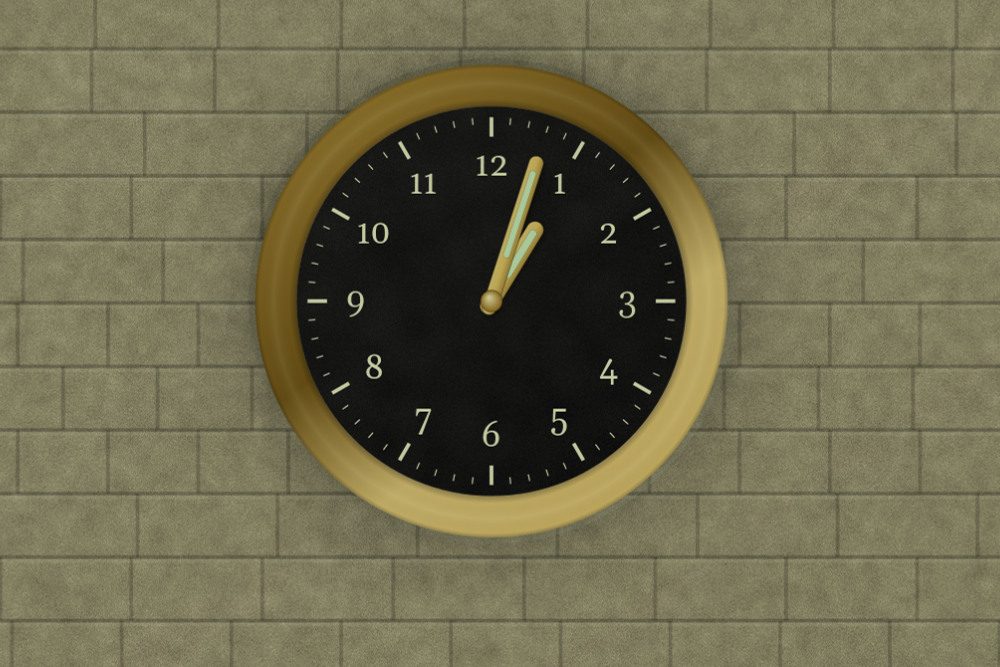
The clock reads 1,03
